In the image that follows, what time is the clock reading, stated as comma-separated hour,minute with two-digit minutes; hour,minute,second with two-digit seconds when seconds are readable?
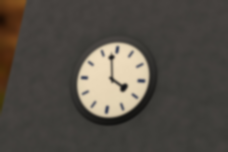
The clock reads 3,58
